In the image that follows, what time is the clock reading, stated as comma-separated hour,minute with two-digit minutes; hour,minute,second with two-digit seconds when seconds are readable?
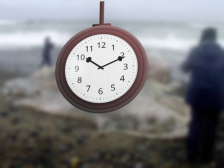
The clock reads 10,11
